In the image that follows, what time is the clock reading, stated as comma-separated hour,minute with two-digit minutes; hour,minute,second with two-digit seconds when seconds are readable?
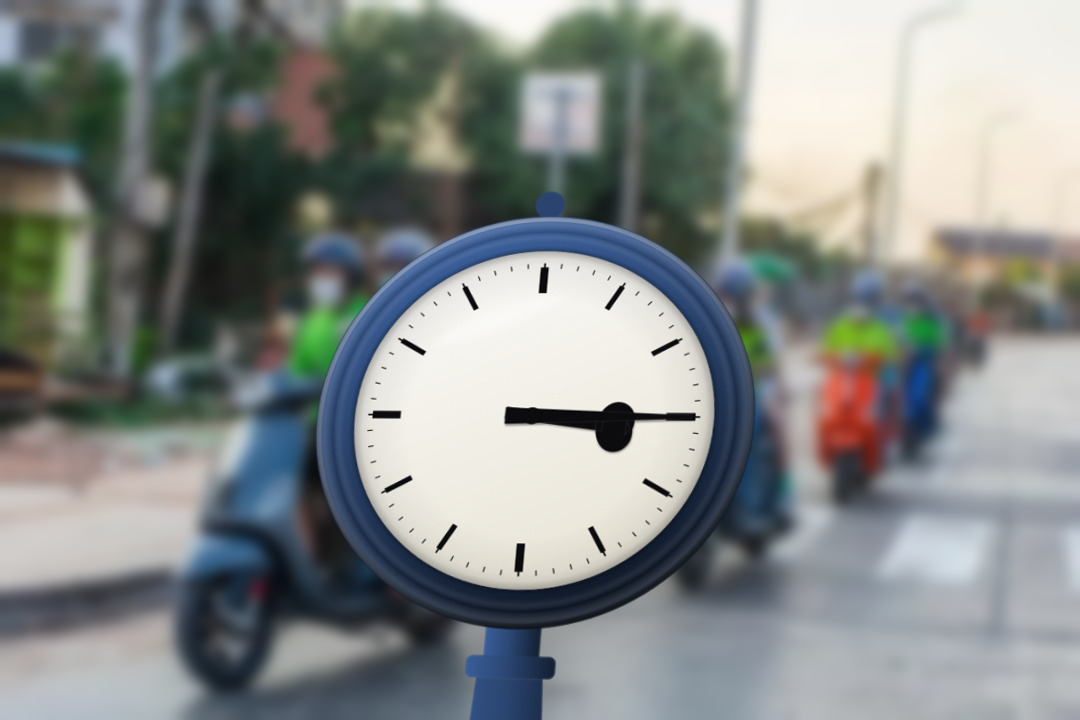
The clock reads 3,15
